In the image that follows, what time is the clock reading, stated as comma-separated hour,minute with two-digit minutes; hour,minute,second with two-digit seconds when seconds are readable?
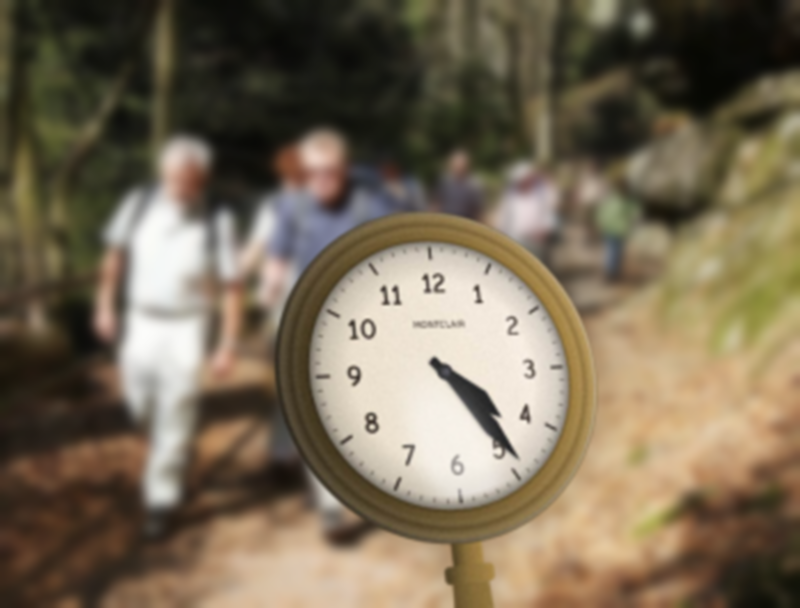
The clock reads 4,24
